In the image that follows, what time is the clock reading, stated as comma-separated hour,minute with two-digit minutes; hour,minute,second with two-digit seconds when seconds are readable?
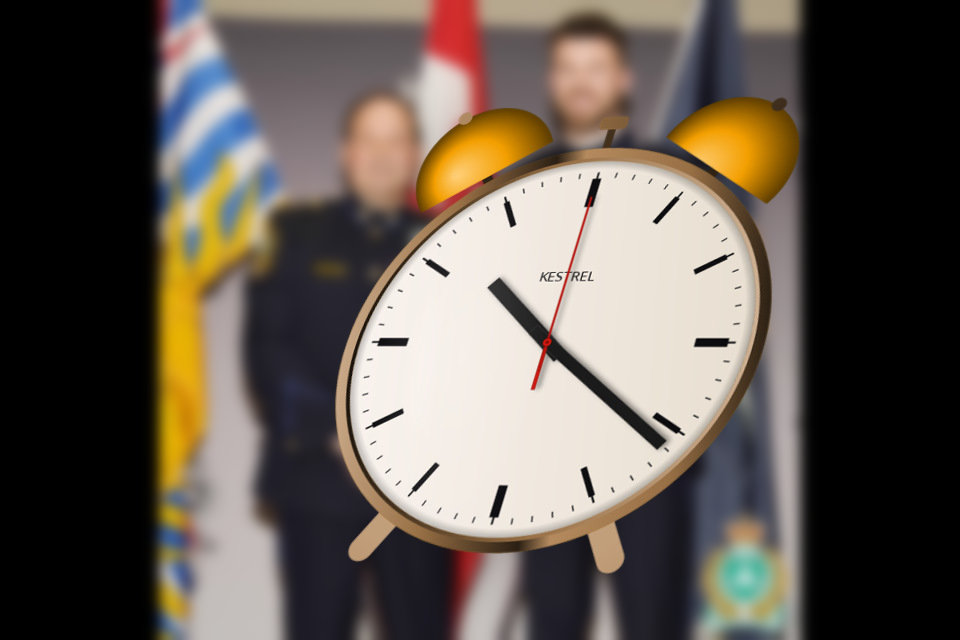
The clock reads 10,21,00
